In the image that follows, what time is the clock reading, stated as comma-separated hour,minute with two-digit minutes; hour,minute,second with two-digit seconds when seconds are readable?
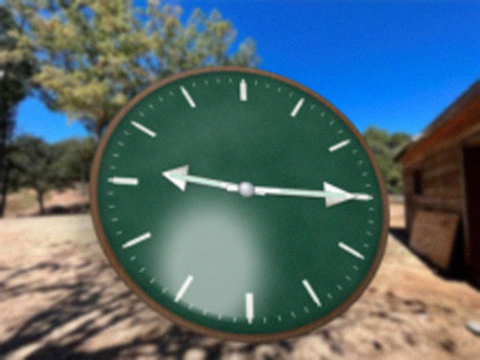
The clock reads 9,15
